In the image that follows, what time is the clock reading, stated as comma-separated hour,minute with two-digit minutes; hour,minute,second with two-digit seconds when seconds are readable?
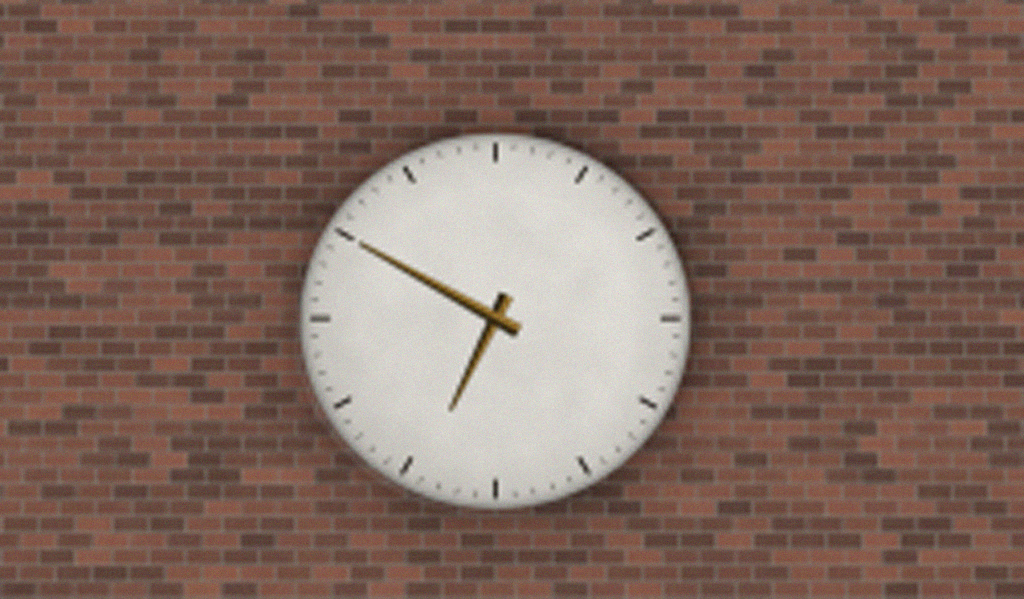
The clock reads 6,50
